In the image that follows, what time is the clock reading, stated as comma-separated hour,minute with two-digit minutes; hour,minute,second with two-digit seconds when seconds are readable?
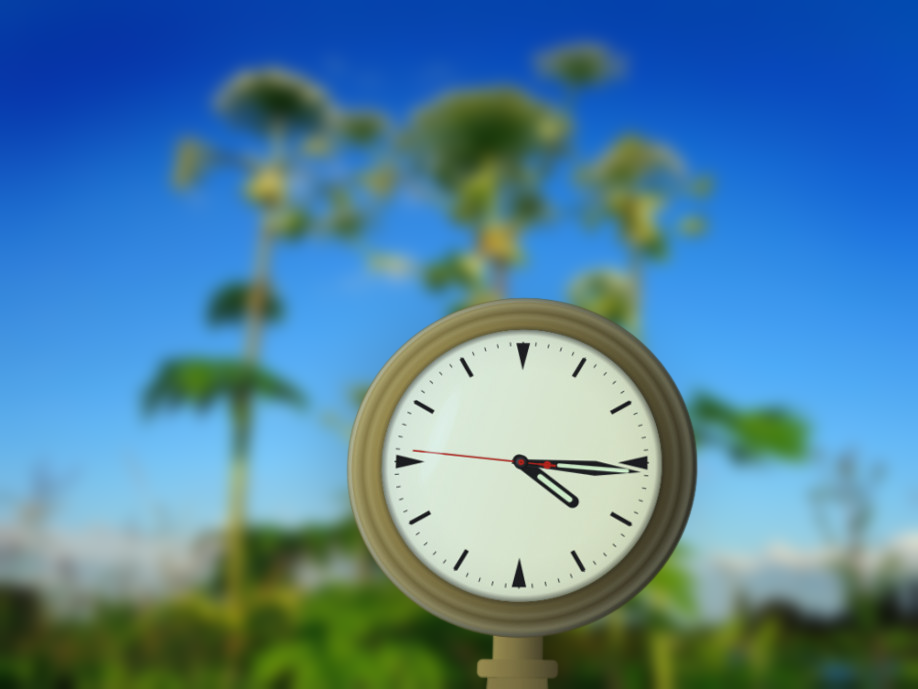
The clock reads 4,15,46
